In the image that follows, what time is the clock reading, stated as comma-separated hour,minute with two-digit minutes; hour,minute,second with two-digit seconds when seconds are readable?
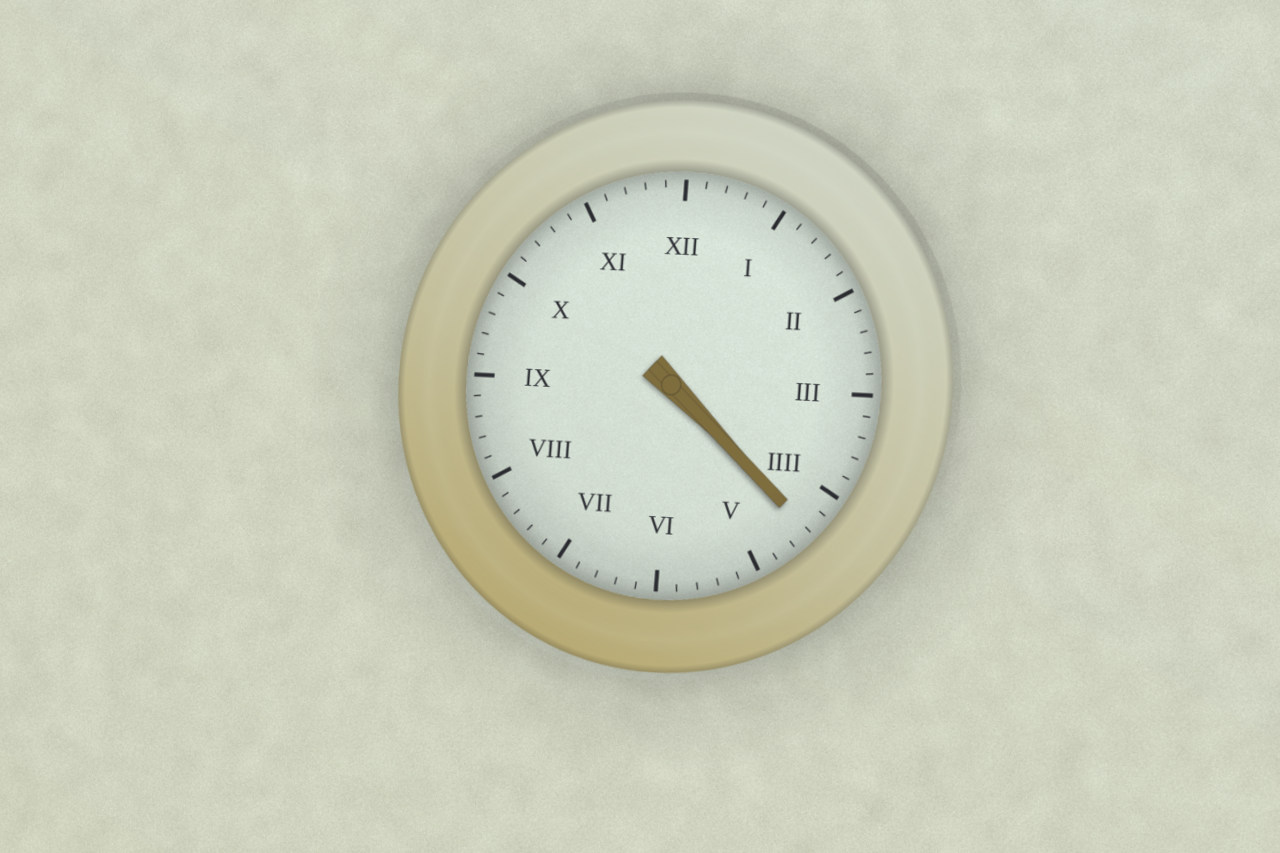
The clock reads 4,22
